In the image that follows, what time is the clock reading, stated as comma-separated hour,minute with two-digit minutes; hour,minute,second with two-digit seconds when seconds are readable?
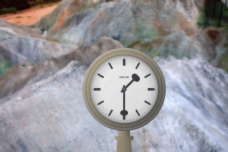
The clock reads 1,30
